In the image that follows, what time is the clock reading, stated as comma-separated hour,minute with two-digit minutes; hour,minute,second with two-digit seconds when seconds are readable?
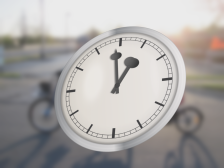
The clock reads 12,59
